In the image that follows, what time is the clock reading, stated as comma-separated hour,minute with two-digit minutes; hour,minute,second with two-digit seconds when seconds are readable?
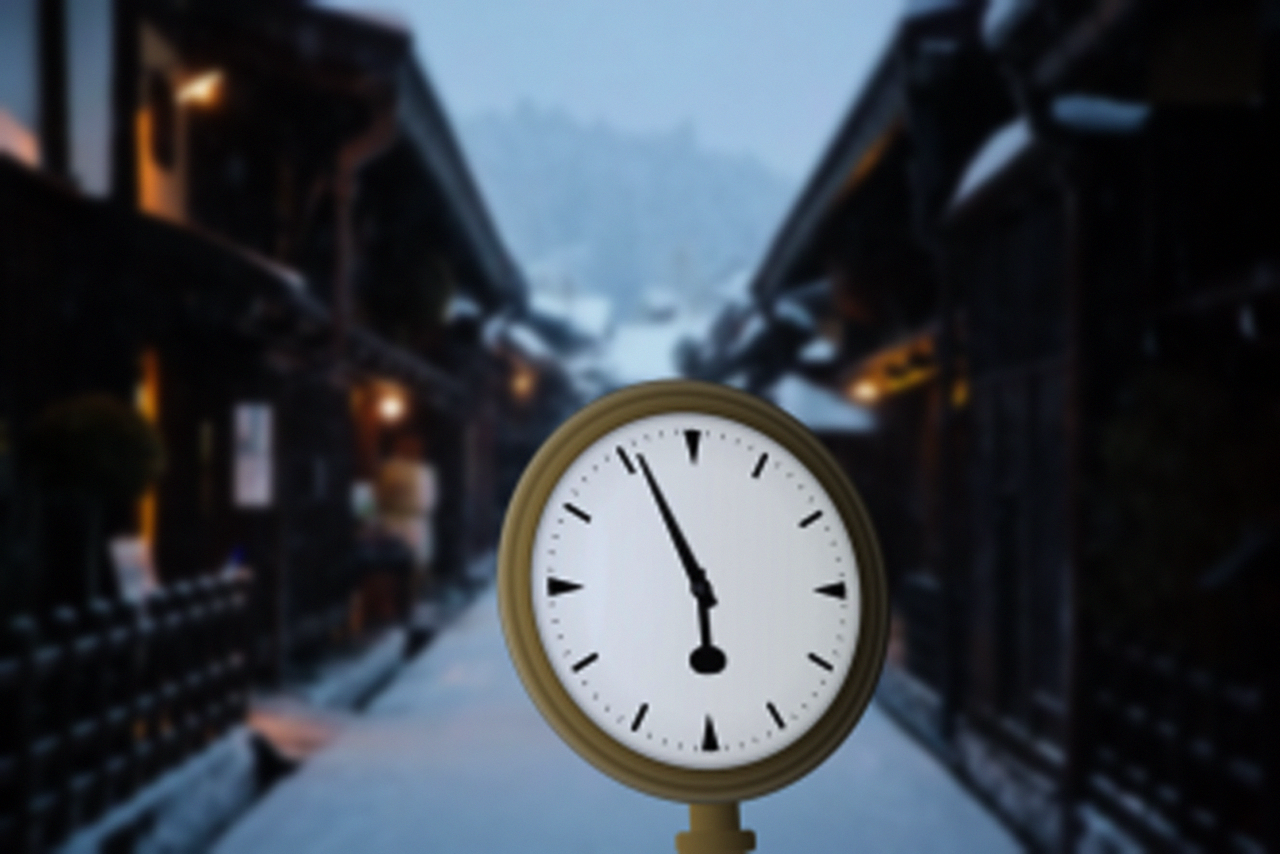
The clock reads 5,56
